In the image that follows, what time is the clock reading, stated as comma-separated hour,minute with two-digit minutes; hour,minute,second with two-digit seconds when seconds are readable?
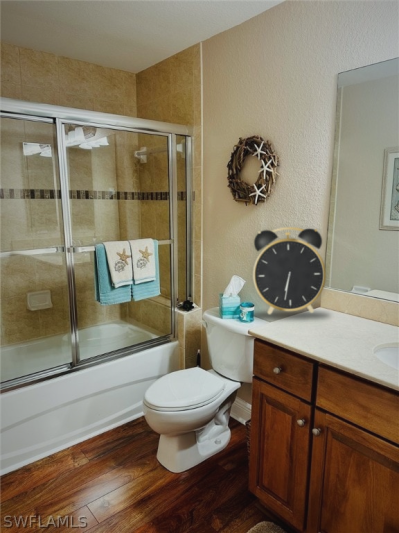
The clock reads 6,32
